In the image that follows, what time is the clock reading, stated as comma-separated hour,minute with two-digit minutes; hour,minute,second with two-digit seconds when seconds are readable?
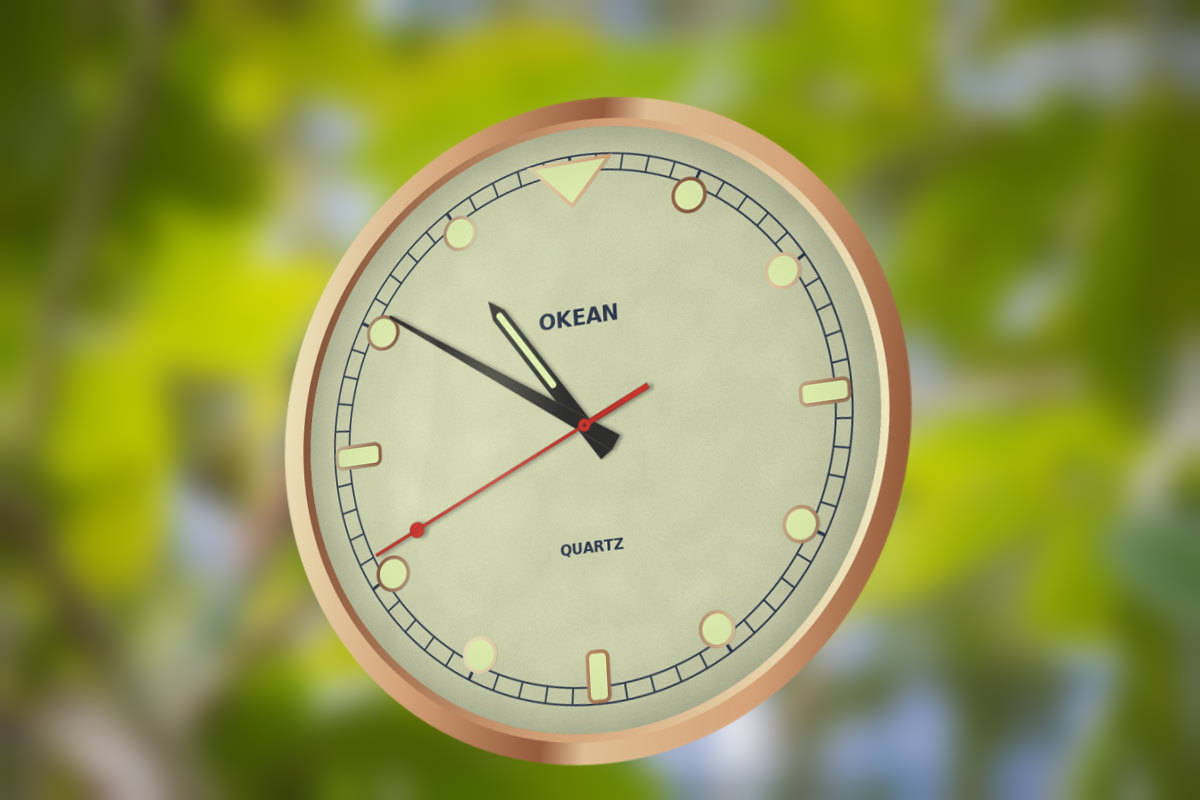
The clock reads 10,50,41
